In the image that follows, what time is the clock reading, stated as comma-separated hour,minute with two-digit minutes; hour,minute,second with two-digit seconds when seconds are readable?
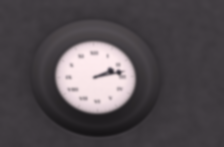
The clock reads 2,13
